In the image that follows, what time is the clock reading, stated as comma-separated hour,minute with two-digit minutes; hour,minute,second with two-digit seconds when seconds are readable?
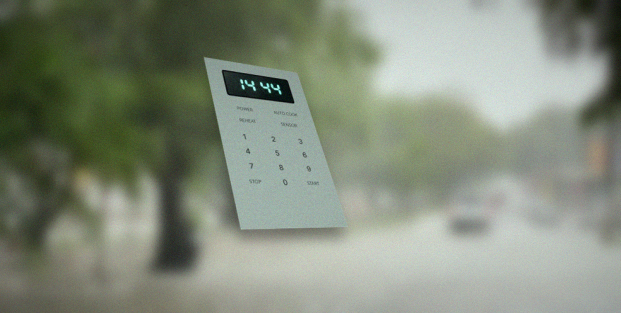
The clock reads 14,44
